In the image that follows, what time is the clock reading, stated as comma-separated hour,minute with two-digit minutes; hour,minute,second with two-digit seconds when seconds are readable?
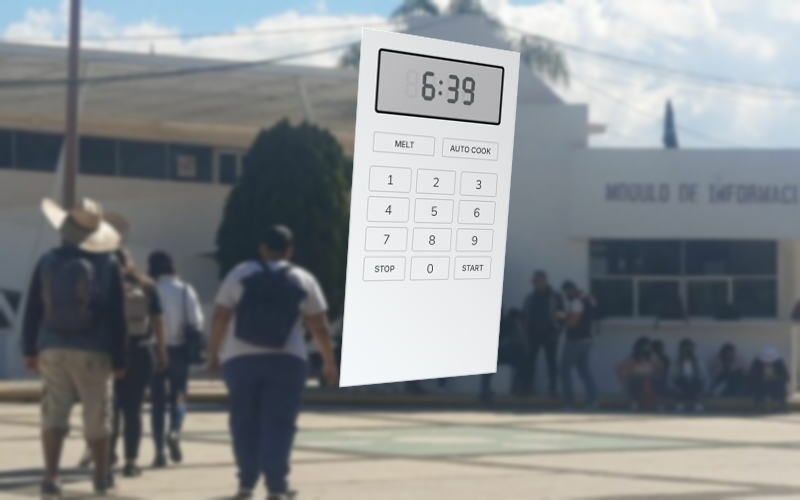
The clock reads 6,39
